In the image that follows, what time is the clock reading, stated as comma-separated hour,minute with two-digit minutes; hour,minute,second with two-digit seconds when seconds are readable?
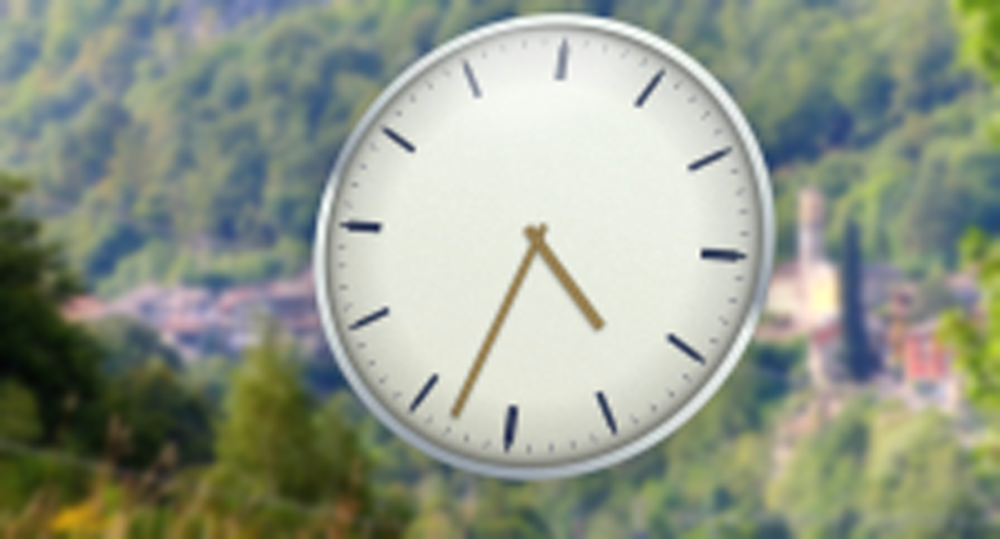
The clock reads 4,33
